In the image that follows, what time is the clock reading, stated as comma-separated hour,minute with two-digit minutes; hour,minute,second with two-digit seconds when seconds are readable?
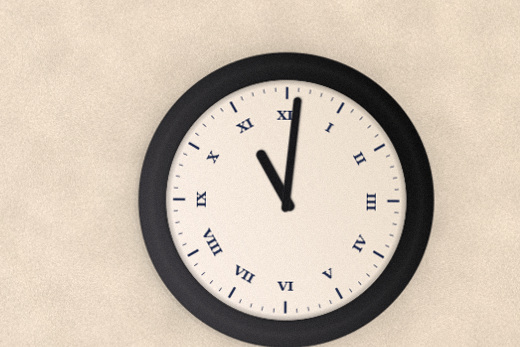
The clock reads 11,01
